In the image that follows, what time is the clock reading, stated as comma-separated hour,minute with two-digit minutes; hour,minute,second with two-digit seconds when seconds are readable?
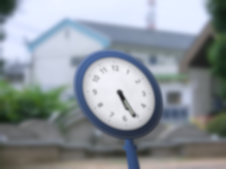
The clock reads 5,26
